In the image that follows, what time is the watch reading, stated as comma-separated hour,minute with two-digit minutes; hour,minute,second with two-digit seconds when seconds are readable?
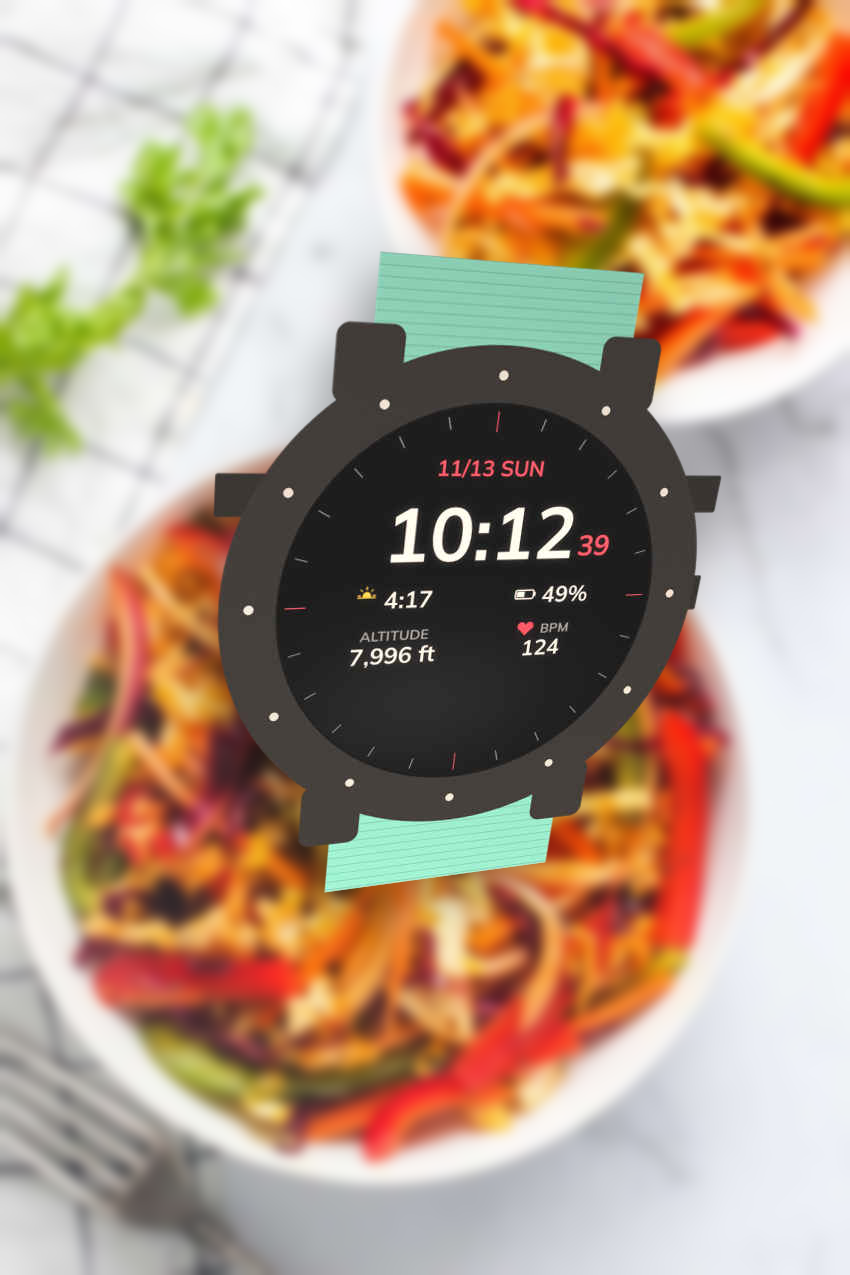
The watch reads 10,12,39
